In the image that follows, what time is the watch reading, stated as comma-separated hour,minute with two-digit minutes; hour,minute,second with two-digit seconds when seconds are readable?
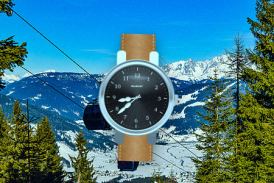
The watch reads 8,38
